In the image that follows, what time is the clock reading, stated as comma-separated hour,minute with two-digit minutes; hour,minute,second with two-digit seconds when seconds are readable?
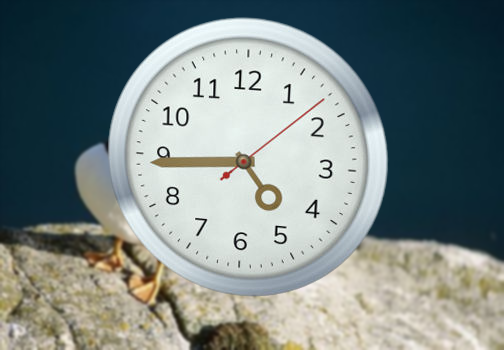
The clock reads 4,44,08
